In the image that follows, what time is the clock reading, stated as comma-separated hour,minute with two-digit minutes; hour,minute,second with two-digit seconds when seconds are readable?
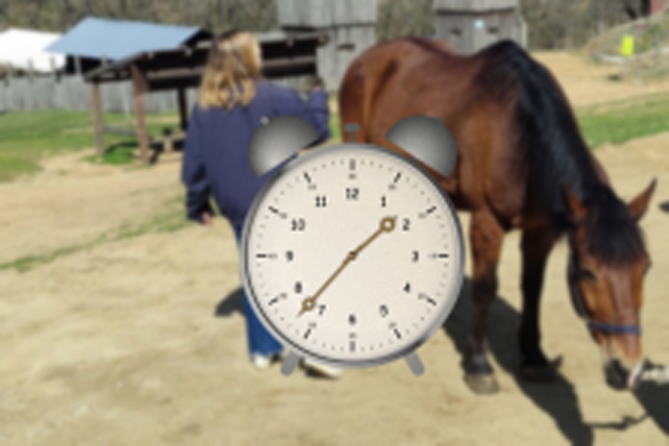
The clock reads 1,37
